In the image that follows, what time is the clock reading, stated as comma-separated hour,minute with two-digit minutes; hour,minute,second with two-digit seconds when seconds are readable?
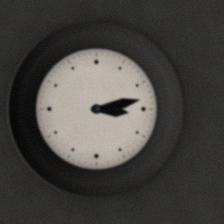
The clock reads 3,13
